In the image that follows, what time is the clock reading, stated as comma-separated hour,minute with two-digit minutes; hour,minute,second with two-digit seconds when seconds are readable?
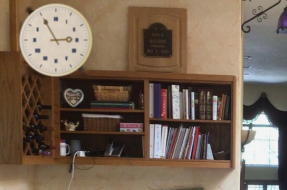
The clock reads 2,55
